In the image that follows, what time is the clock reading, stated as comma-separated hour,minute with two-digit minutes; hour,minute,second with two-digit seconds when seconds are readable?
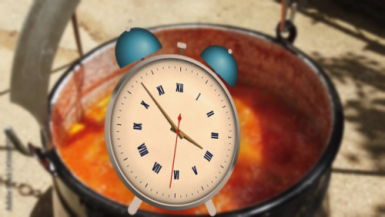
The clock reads 3,52,31
